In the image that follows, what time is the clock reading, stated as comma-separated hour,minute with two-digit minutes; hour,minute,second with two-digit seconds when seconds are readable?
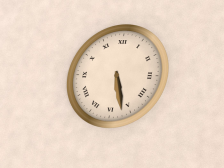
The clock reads 5,27
